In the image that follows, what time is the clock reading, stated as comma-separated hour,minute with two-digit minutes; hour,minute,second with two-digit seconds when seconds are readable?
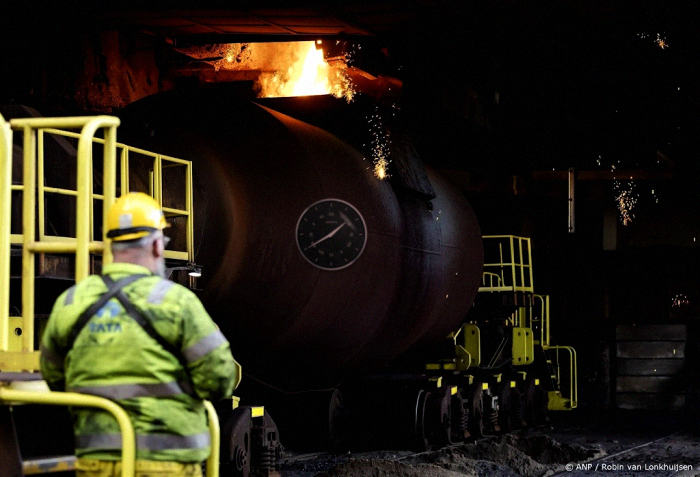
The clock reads 1,40
